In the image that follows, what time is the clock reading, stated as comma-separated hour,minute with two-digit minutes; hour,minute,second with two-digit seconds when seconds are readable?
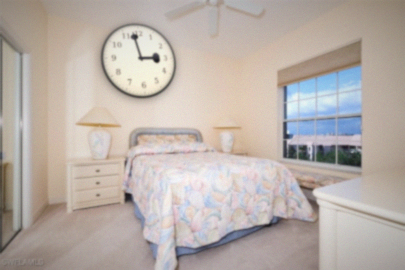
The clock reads 2,58
